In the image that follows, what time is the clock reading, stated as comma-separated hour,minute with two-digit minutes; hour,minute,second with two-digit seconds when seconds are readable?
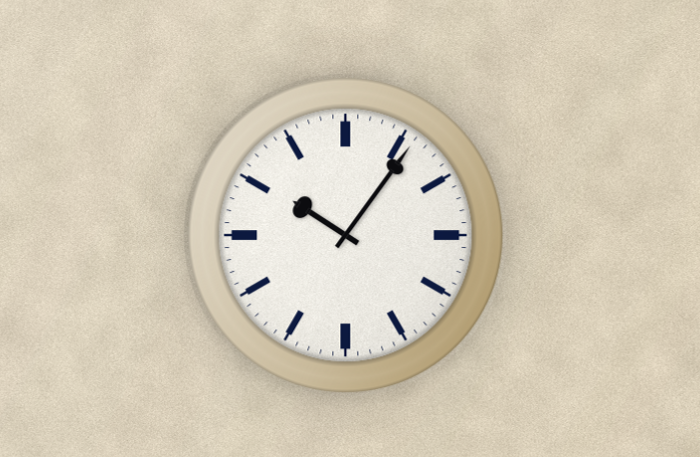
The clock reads 10,06
